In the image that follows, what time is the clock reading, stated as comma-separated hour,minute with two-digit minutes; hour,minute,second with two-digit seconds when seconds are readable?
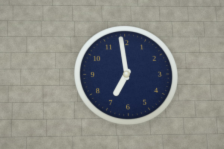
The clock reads 6,59
